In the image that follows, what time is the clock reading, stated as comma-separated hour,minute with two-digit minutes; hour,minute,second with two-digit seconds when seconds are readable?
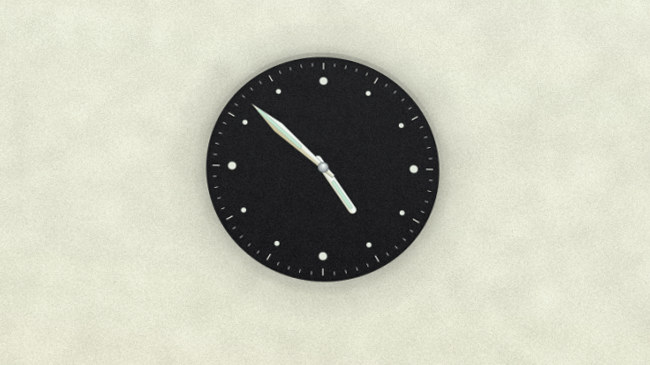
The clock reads 4,52
